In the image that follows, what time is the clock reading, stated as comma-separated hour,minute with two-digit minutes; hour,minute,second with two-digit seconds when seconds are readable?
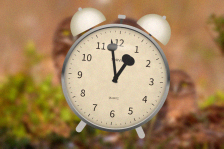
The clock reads 12,58
